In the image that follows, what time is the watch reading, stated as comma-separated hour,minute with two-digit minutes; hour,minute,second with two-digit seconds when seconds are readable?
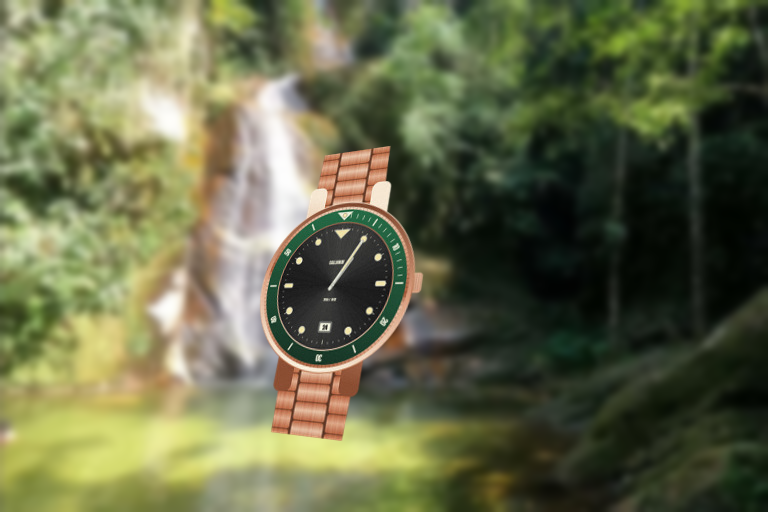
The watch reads 1,05
